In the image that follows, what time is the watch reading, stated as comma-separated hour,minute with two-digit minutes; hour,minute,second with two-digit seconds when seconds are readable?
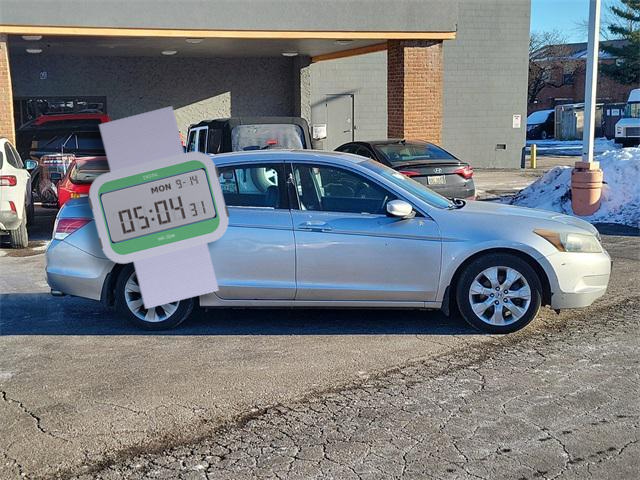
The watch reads 5,04,31
